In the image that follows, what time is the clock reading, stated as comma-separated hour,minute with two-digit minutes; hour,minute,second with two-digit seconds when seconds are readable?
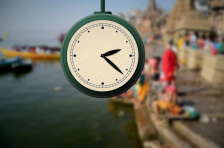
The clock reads 2,22
